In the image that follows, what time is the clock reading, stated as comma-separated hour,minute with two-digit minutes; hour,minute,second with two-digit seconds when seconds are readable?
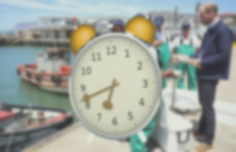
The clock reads 6,42
